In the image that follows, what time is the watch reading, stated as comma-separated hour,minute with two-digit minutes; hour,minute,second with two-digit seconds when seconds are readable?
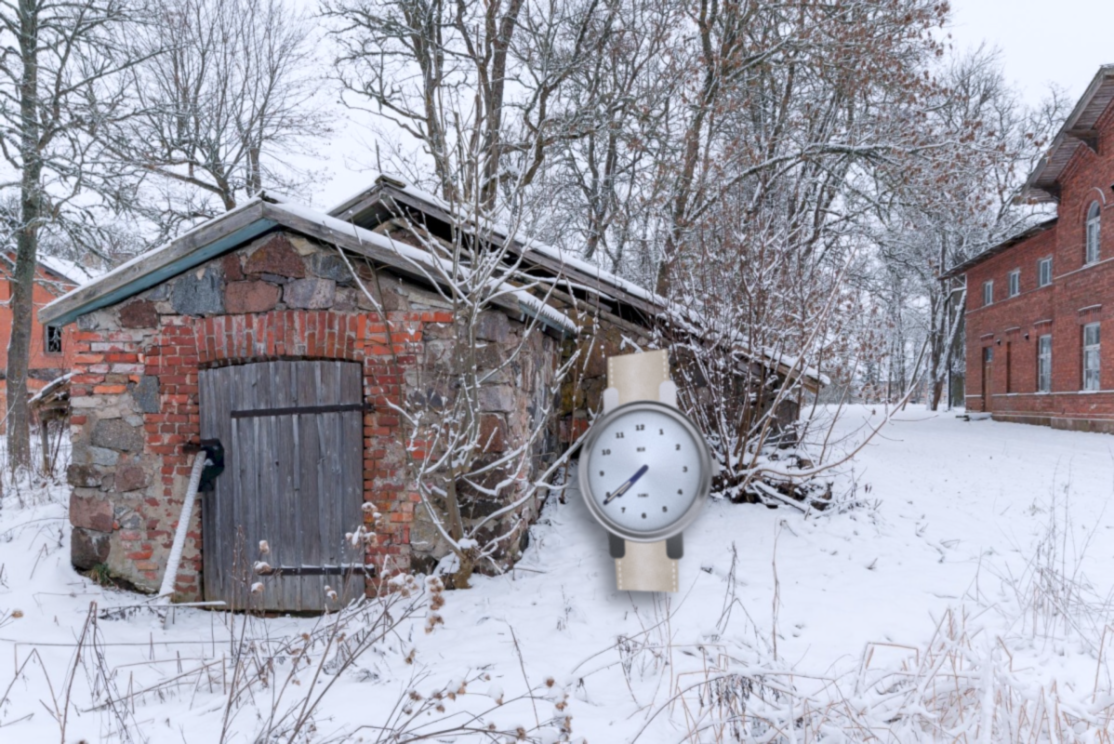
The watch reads 7,39
